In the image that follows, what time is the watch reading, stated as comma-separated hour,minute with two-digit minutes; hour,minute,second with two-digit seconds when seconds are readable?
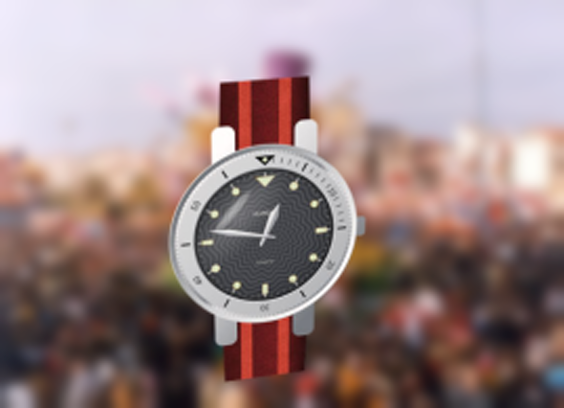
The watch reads 12,47
